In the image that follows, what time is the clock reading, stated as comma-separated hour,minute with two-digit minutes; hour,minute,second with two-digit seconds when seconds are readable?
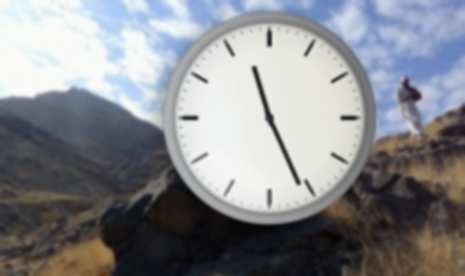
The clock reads 11,26
